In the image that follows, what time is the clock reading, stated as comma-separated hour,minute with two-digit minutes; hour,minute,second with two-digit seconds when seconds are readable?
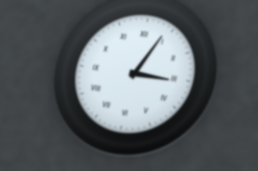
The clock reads 3,04
